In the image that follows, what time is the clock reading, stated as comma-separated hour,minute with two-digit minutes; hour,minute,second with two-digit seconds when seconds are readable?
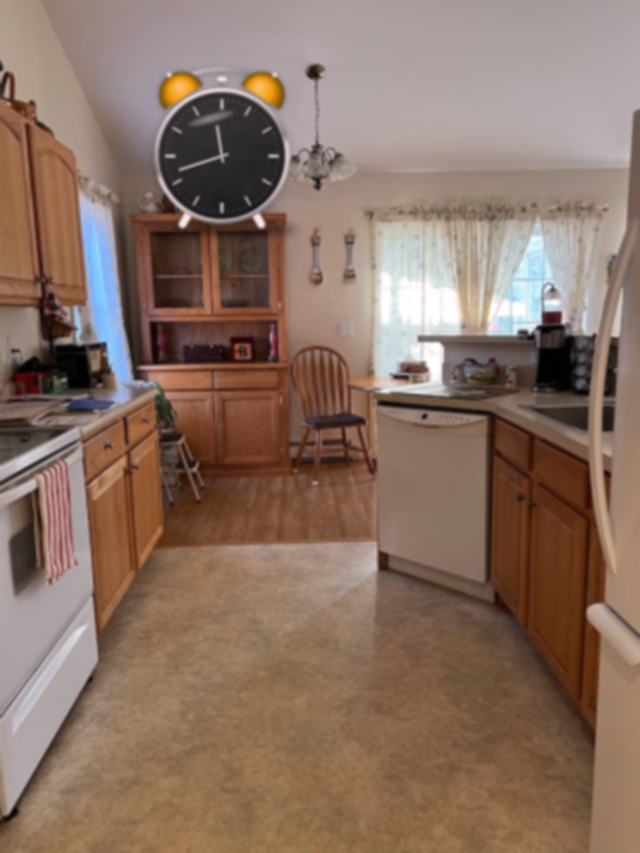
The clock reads 11,42
